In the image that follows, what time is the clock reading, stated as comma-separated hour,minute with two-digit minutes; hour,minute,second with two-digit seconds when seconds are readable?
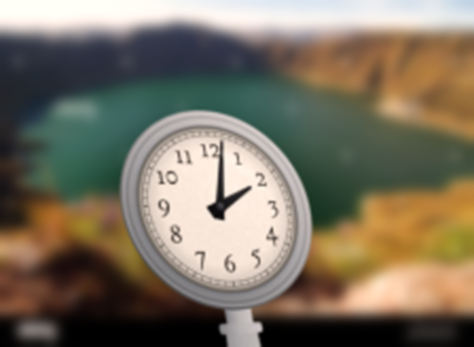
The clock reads 2,02
